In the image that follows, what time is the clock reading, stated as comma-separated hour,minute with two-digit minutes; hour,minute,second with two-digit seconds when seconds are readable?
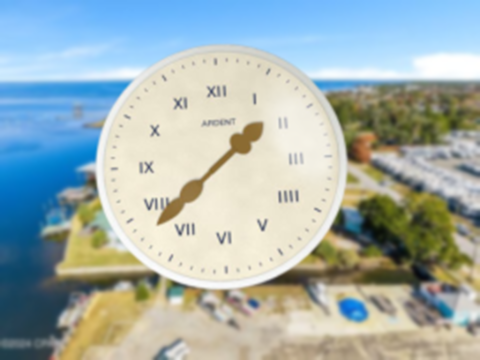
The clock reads 1,38
